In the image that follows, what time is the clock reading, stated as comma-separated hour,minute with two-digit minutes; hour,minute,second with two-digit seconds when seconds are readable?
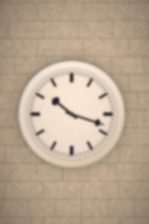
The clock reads 10,18
